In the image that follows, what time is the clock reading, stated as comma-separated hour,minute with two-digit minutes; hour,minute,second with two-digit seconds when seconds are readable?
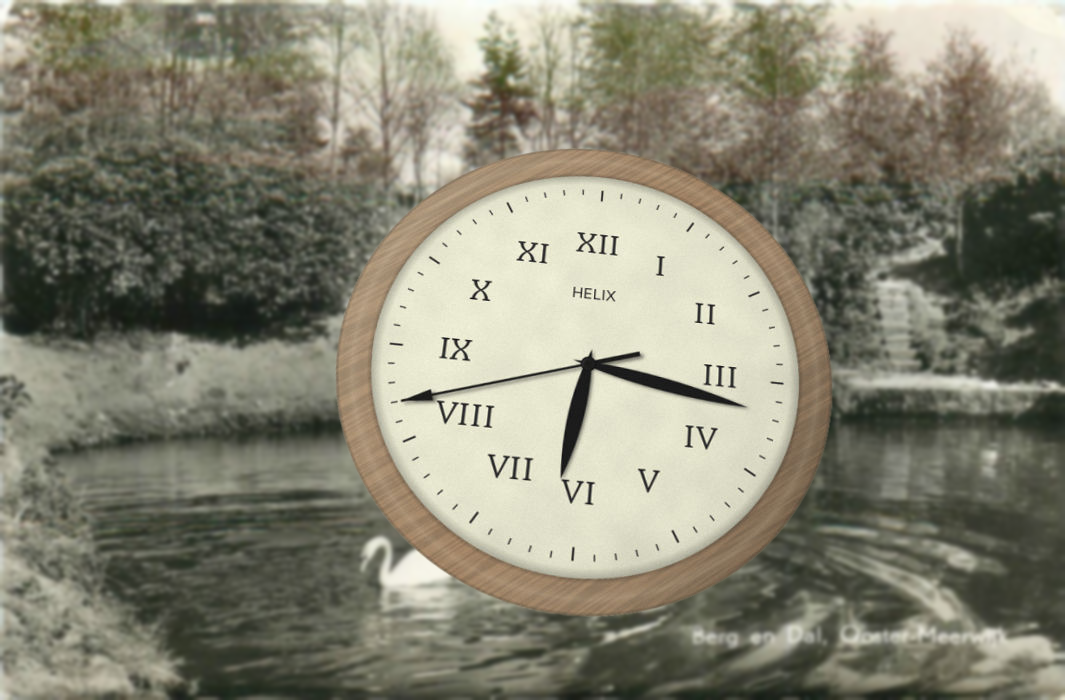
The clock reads 6,16,42
